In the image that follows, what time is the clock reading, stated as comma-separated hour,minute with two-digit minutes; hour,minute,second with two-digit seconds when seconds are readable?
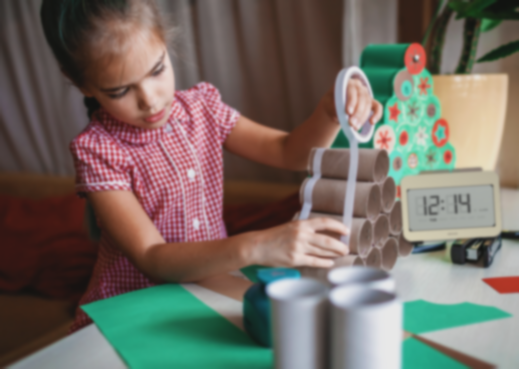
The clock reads 12,14
